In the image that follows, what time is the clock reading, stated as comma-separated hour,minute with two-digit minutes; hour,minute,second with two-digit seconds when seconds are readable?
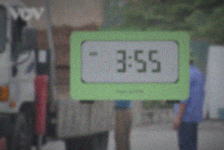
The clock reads 3,55
